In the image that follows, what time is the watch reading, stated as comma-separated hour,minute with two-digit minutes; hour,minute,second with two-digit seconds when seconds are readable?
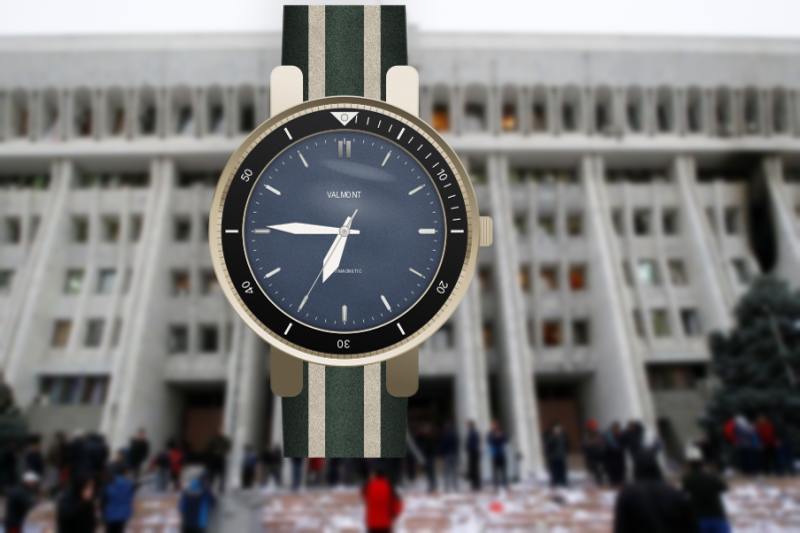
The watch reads 6,45,35
